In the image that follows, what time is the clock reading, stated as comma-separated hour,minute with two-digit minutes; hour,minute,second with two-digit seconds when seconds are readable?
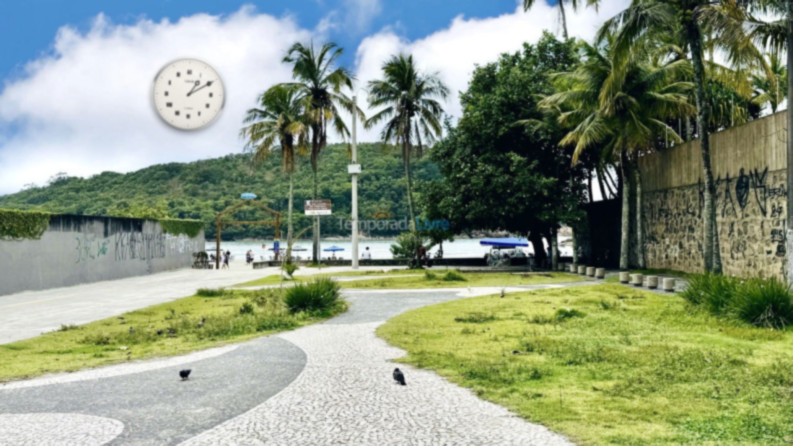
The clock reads 1,10
